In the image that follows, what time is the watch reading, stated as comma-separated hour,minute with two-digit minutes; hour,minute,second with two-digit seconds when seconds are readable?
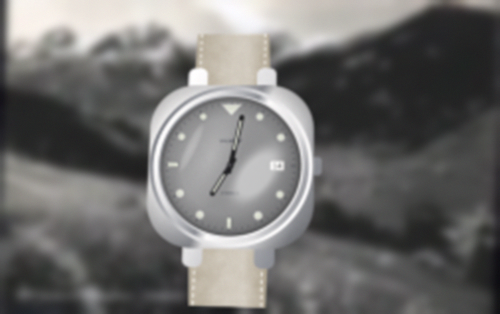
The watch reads 7,02
